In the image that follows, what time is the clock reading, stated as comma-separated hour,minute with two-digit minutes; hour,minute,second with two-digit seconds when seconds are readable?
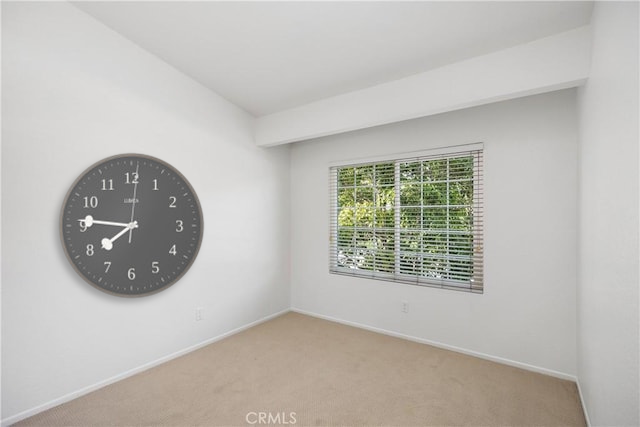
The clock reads 7,46,01
